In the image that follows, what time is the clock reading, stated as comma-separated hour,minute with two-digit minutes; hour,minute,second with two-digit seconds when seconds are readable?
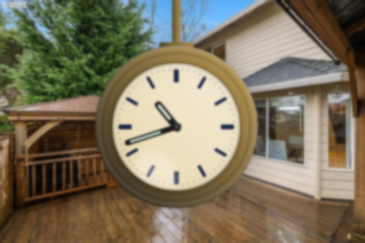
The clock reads 10,42
